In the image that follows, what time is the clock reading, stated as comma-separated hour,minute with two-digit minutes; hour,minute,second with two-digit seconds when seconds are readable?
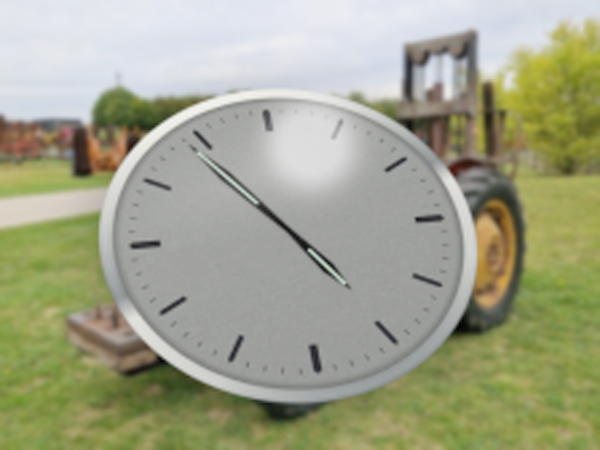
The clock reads 4,54
